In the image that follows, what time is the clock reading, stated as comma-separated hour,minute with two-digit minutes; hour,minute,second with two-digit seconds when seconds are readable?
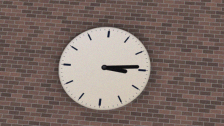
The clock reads 3,14
